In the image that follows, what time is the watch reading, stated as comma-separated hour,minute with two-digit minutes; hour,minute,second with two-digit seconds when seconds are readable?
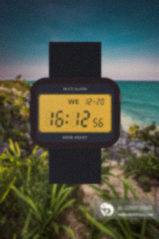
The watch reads 16,12
